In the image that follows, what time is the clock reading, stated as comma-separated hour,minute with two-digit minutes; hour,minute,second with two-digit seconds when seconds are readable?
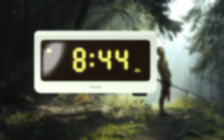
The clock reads 8,44
